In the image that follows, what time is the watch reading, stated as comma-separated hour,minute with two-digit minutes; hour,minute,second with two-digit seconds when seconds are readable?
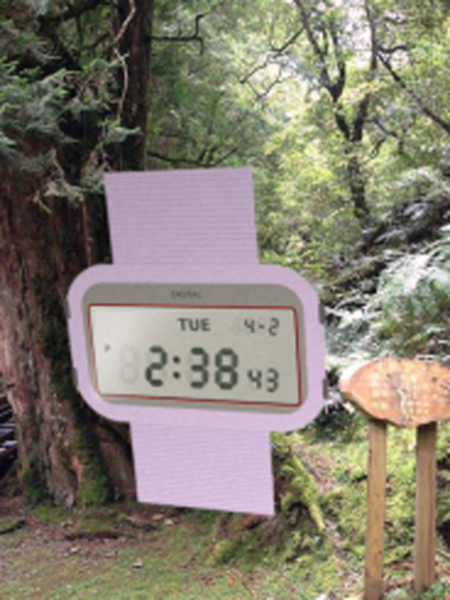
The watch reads 2,38,43
